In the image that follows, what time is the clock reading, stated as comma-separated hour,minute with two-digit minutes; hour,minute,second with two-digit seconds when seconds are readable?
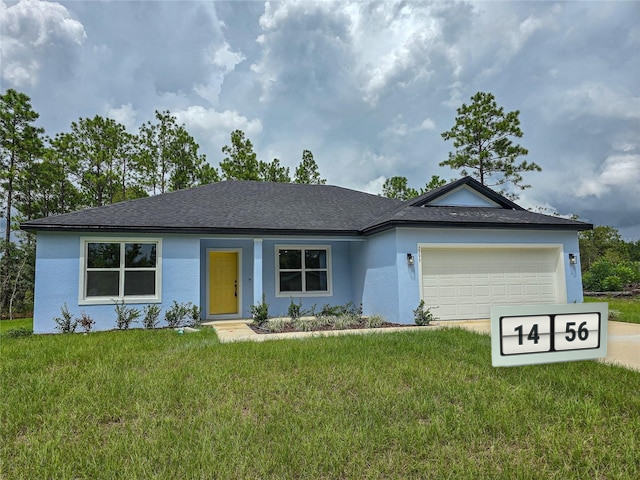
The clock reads 14,56
